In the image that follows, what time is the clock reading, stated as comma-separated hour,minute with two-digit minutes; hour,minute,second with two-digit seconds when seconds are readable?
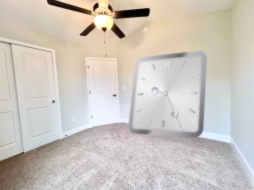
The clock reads 9,25
